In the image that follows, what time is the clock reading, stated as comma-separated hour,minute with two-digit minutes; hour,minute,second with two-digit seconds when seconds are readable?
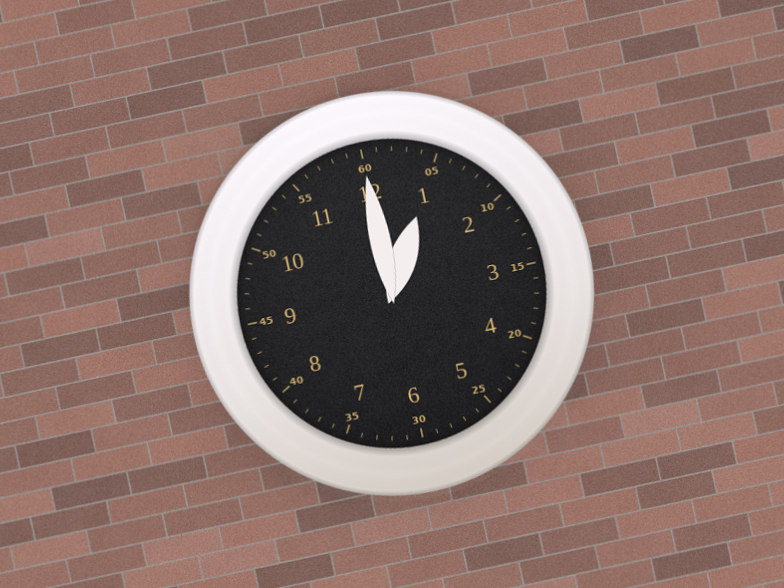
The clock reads 1,00
